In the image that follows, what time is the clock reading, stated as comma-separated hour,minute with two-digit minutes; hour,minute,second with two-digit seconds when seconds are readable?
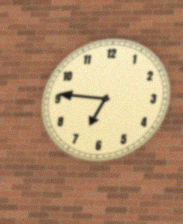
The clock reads 6,46
